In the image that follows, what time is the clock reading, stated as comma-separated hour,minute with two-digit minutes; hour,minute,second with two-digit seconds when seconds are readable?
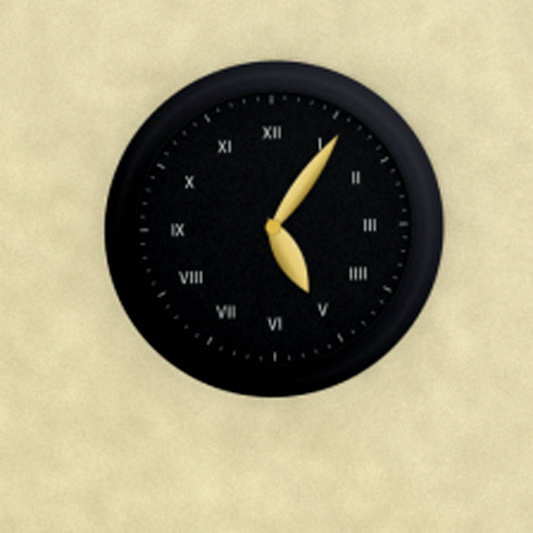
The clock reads 5,06
